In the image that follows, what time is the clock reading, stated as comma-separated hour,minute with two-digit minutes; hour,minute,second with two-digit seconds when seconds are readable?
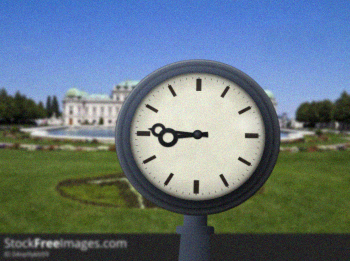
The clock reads 8,46
